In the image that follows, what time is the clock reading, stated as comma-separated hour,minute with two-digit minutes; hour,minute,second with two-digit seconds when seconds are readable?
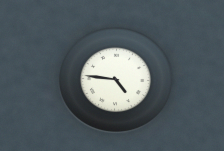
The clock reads 4,46
